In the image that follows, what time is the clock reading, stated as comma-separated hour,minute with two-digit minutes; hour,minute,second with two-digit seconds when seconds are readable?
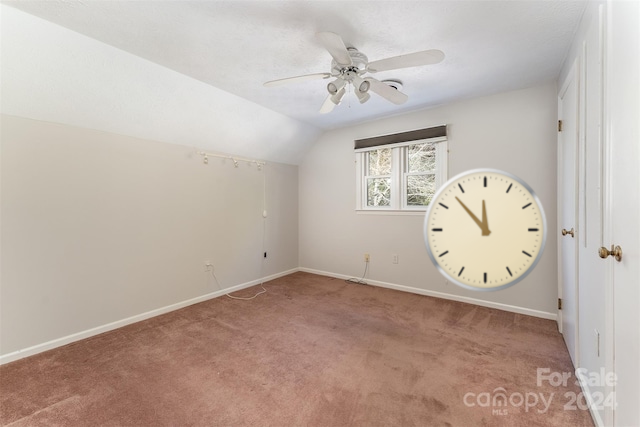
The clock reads 11,53
